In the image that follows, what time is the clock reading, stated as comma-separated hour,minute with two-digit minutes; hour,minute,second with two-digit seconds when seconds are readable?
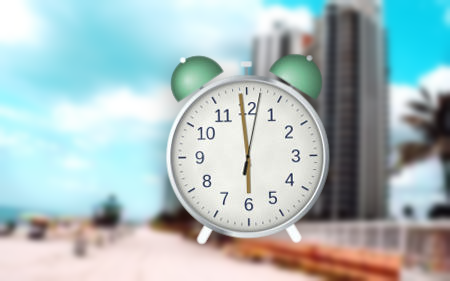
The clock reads 5,59,02
